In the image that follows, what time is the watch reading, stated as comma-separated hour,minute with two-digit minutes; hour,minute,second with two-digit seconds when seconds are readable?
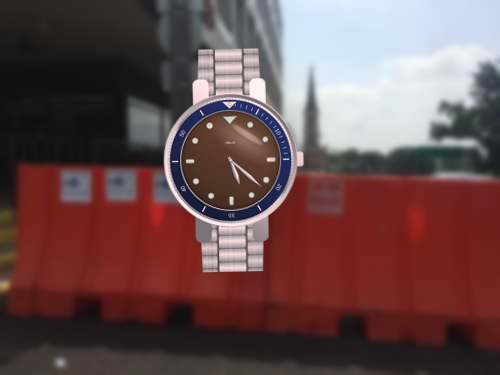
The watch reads 5,22
